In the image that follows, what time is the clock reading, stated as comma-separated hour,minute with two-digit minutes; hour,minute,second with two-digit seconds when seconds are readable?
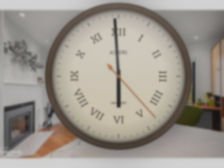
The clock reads 5,59,23
